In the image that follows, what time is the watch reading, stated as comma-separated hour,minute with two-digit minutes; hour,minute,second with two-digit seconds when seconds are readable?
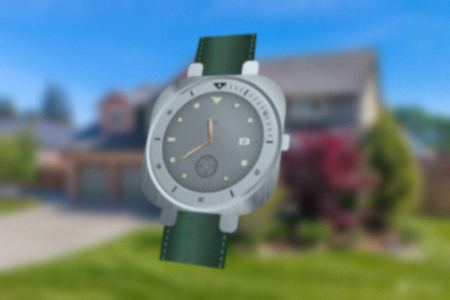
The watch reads 11,39
